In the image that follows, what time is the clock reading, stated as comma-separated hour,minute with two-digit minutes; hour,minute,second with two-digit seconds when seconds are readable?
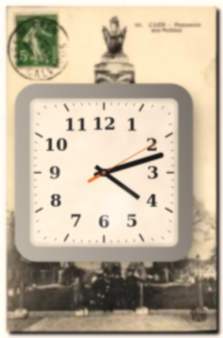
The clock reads 4,12,10
